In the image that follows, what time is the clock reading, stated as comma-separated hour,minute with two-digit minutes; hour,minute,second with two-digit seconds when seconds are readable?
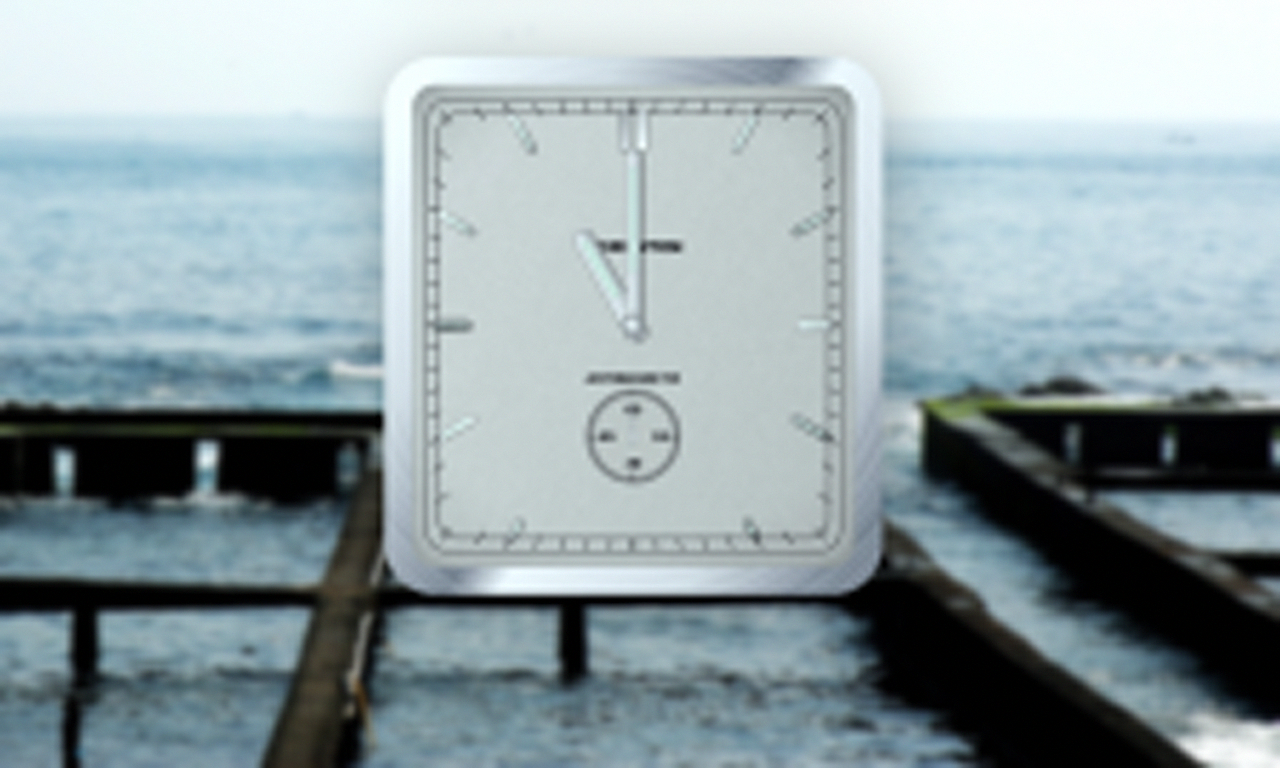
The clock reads 11,00
